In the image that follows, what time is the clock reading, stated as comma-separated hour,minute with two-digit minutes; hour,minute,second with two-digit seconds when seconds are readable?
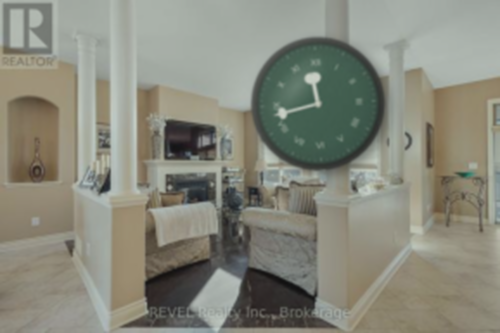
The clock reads 11,43
